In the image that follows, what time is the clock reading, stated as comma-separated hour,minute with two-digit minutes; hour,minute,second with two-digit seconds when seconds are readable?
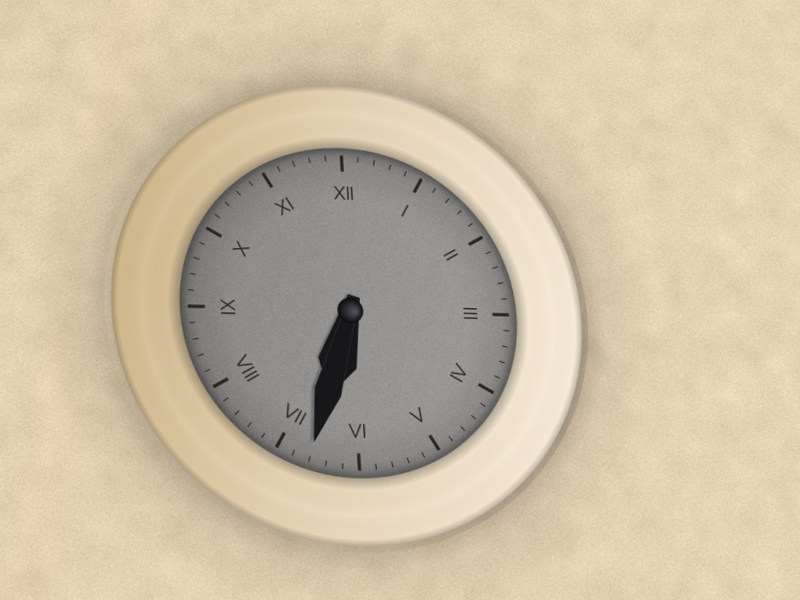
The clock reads 6,33
